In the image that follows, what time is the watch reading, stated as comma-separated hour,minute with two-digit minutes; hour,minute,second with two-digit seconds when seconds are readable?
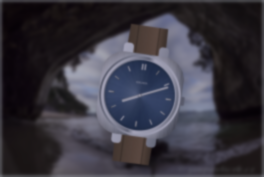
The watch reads 8,11
